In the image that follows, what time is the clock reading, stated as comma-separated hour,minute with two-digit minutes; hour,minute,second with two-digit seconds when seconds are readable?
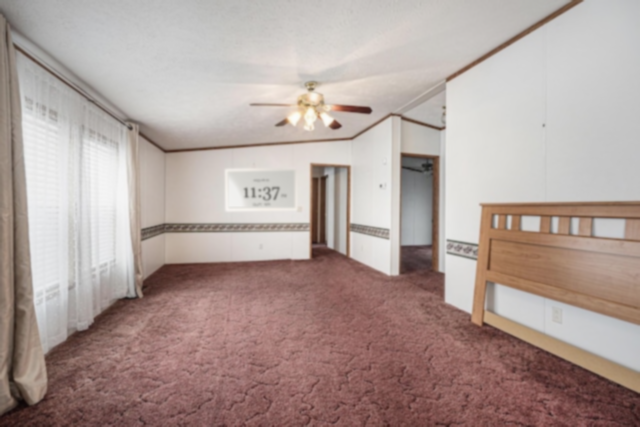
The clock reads 11,37
